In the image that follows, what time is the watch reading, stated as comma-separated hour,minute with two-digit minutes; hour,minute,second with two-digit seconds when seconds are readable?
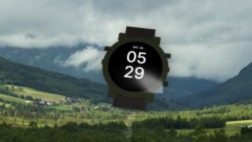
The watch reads 5,29
